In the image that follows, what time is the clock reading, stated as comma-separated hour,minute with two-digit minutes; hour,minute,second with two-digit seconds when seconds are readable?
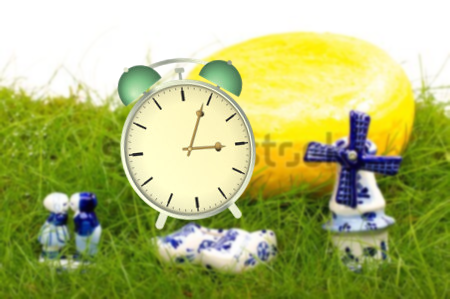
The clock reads 3,04
